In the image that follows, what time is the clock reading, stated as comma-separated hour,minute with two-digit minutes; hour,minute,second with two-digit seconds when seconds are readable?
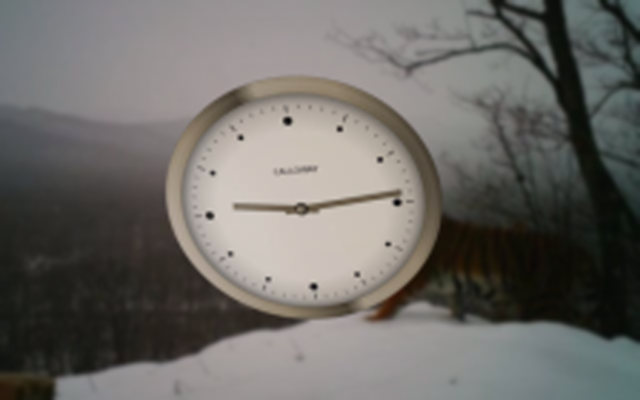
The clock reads 9,14
